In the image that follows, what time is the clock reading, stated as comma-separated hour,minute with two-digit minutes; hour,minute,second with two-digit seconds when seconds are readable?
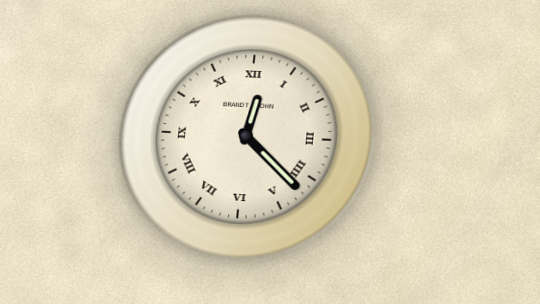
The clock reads 12,22
